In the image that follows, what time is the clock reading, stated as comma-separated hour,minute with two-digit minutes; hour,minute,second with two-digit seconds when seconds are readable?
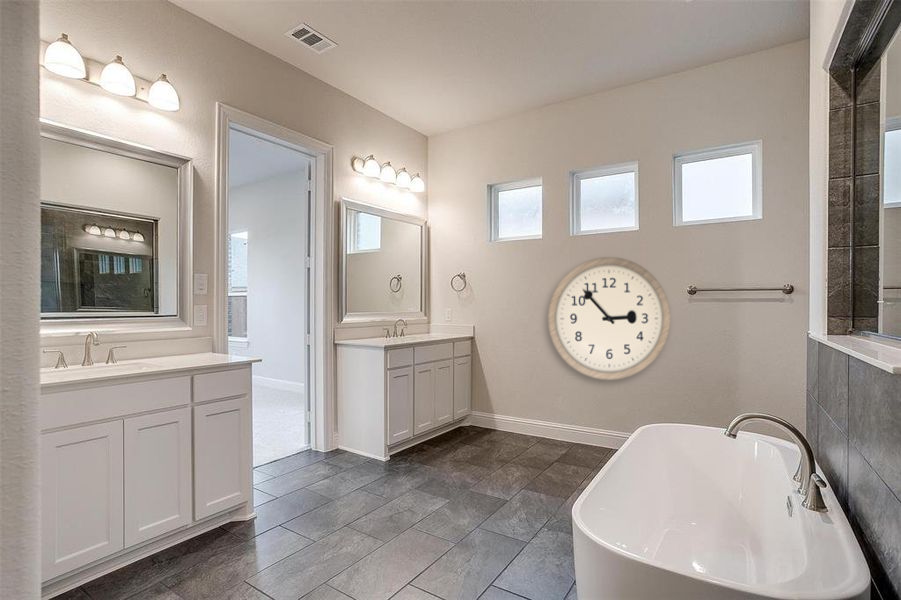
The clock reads 2,53
